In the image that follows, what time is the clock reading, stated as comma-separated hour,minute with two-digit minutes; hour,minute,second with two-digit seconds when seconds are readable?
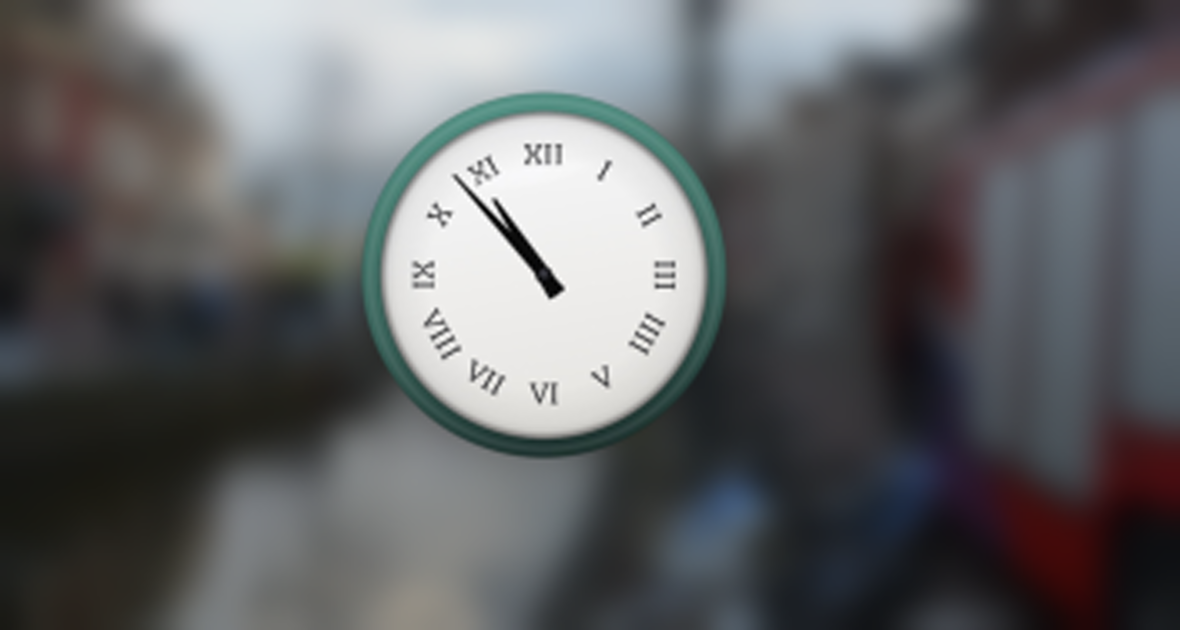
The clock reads 10,53
